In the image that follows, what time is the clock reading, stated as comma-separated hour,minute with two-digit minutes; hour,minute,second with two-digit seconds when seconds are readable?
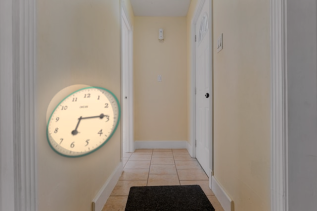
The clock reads 6,14
